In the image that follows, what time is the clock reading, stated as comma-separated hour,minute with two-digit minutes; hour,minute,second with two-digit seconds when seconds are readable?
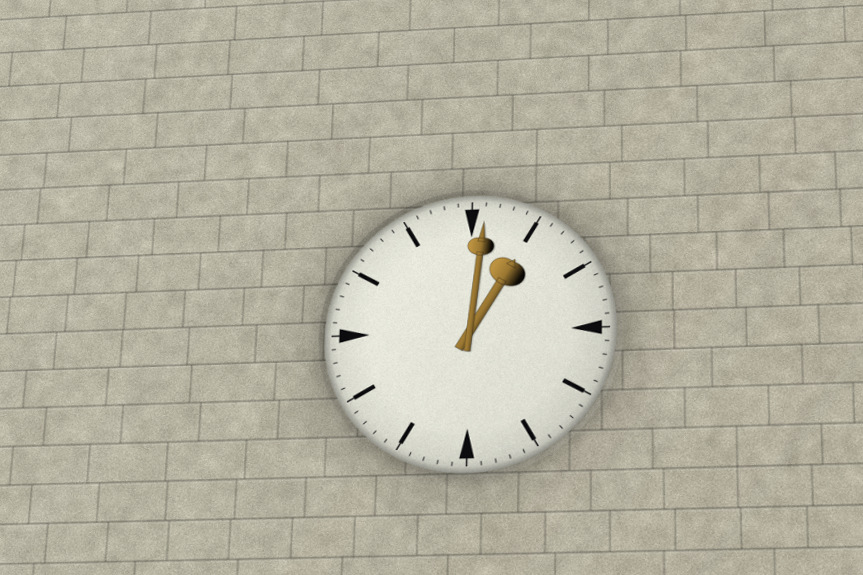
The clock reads 1,01
